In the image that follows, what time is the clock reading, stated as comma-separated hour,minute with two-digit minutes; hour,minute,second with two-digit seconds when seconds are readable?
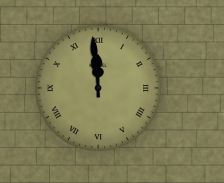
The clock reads 11,59
